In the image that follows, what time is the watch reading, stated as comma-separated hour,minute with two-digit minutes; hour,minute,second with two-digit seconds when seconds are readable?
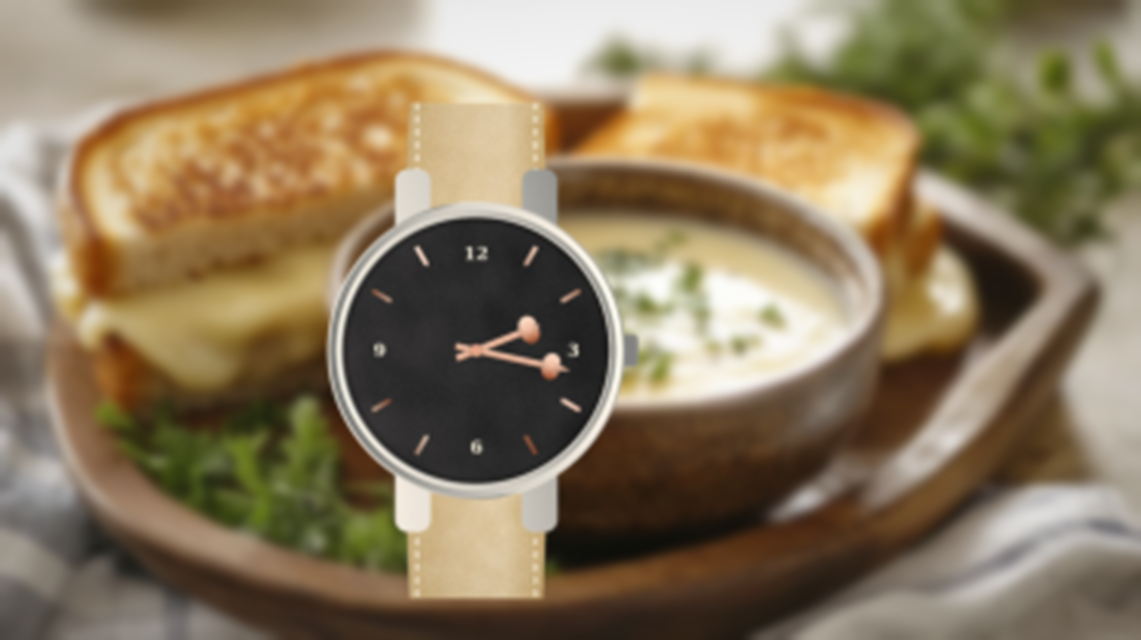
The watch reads 2,17
